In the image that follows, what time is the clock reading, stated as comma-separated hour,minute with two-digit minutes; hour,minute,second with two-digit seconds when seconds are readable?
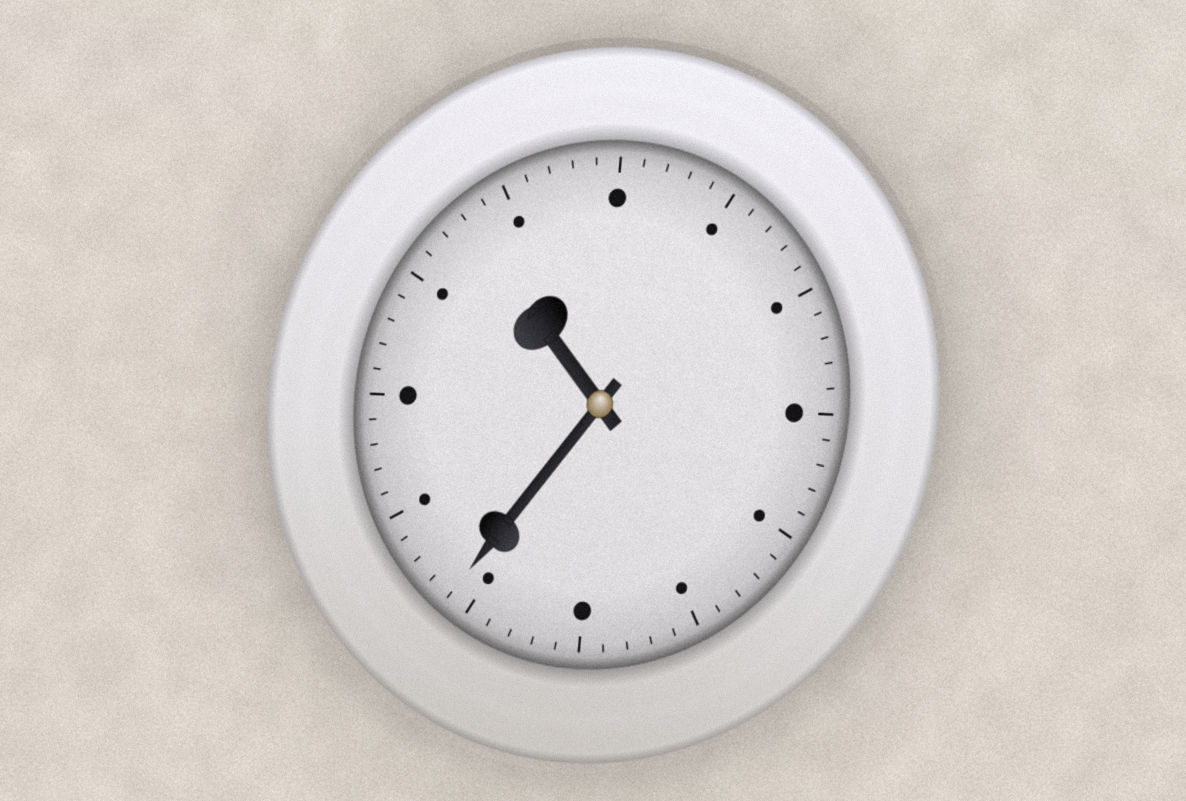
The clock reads 10,36
